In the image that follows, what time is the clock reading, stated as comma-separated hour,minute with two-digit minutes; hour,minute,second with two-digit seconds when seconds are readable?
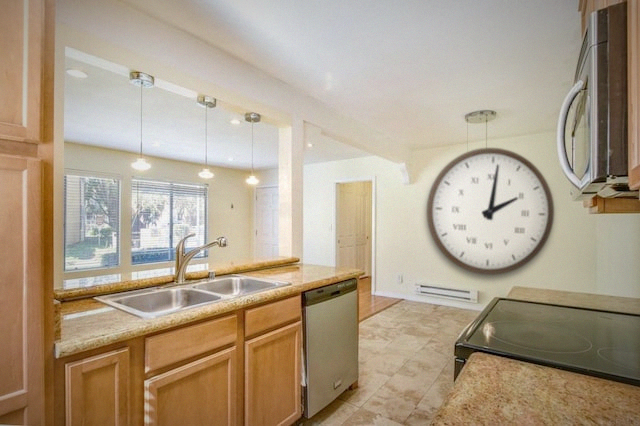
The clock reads 2,01
